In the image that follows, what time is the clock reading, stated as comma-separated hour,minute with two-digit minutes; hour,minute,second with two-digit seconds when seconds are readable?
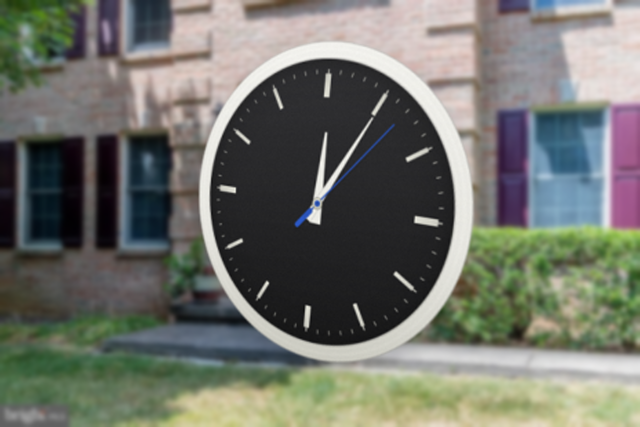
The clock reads 12,05,07
